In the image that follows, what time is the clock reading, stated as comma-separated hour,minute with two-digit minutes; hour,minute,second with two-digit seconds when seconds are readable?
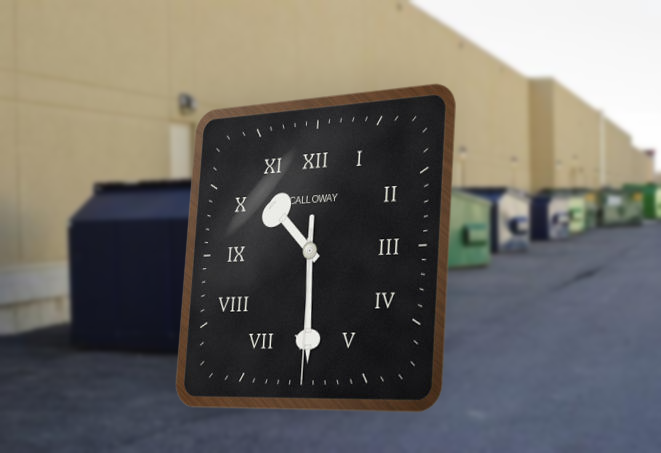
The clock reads 10,29,30
